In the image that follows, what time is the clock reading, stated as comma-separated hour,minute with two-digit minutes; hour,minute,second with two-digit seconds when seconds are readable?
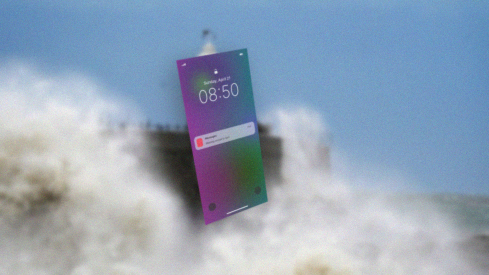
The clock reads 8,50
